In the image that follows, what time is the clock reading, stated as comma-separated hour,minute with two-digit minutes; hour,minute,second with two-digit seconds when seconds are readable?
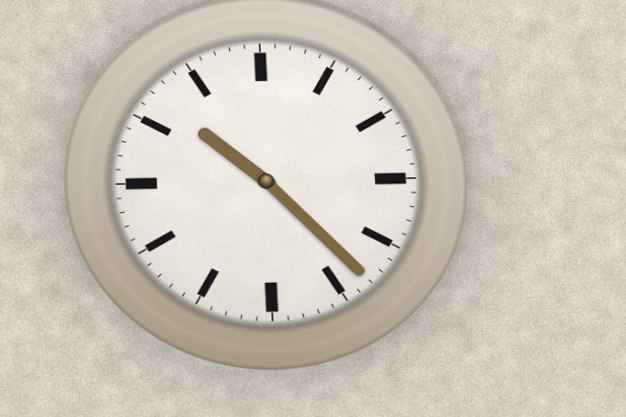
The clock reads 10,23
